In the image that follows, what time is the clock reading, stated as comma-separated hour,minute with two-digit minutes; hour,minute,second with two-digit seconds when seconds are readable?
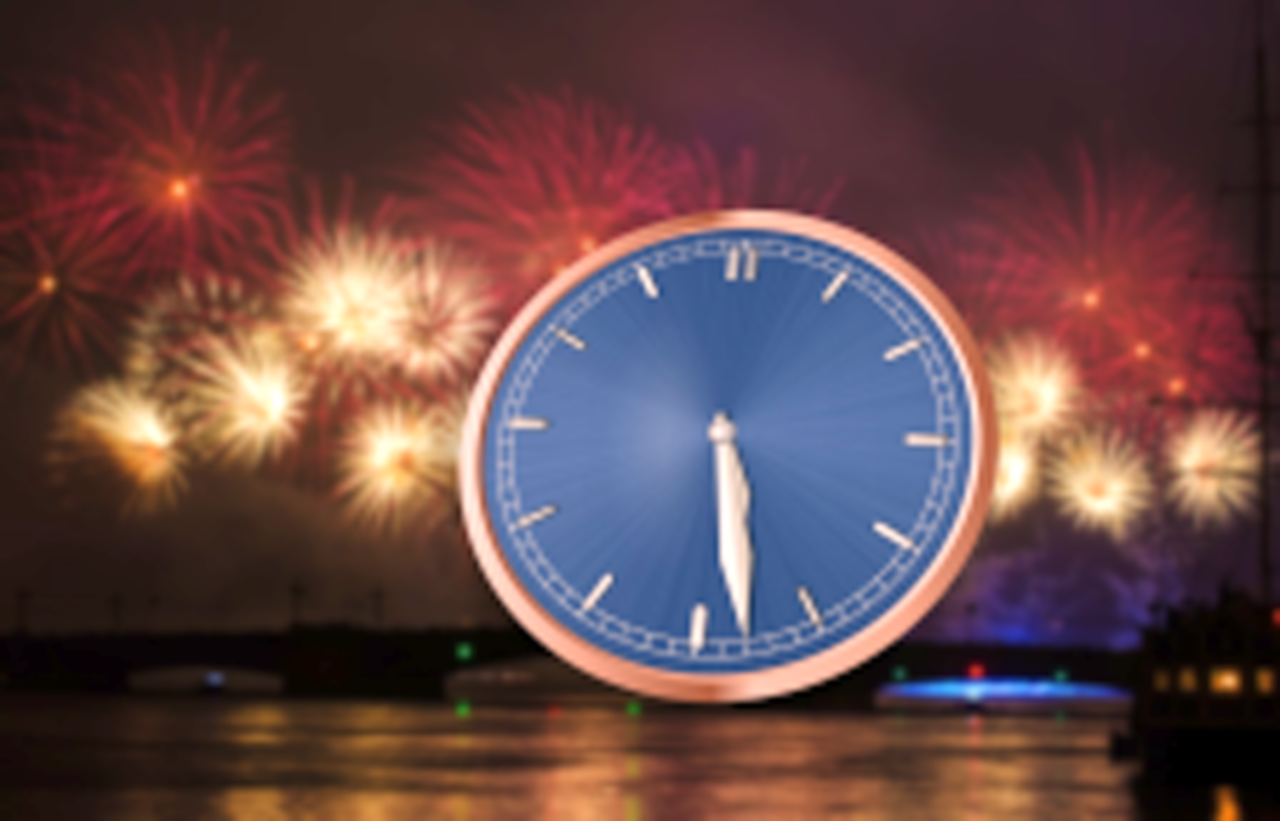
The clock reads 5,28
